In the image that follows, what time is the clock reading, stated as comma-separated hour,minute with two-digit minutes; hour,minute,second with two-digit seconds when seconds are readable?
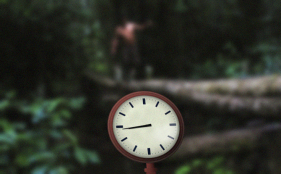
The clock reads 8,44
